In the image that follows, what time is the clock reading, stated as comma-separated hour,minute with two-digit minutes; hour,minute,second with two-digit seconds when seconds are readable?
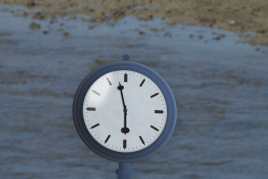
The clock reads 5,58
